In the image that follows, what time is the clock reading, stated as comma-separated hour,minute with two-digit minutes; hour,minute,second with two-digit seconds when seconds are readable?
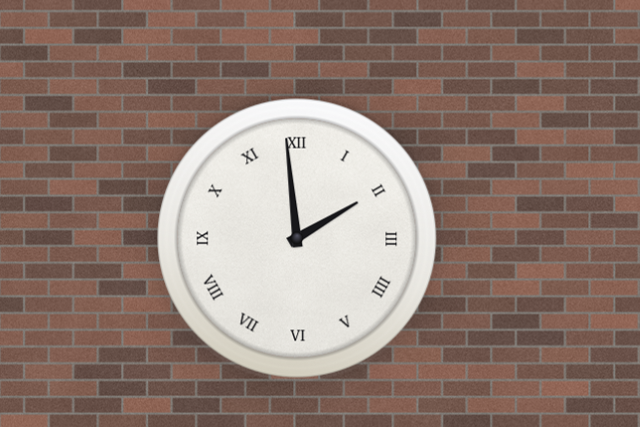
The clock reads 1,59
